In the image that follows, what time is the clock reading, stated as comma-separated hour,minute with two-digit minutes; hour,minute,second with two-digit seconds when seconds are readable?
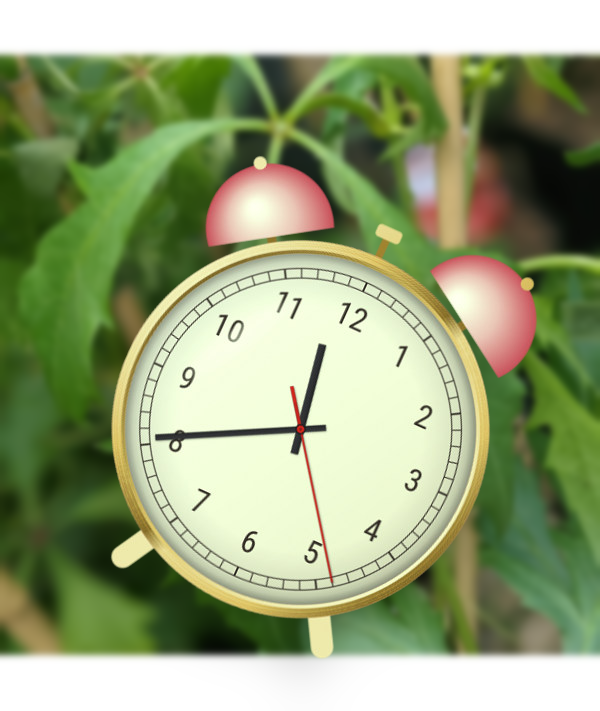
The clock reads 11,40,24
